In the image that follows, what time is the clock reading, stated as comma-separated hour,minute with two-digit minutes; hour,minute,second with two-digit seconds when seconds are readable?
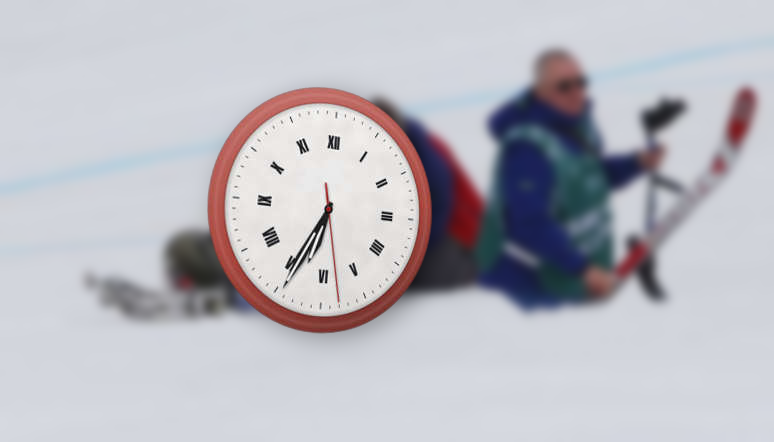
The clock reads 6,34,28
